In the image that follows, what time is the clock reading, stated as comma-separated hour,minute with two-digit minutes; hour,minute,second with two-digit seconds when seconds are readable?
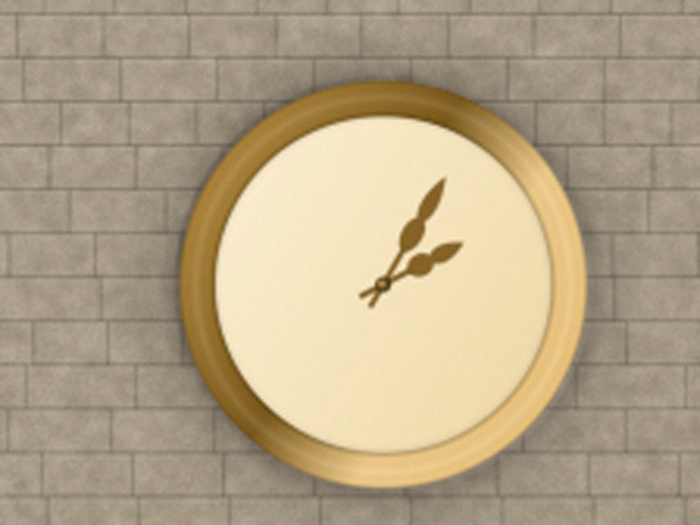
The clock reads 2,05
